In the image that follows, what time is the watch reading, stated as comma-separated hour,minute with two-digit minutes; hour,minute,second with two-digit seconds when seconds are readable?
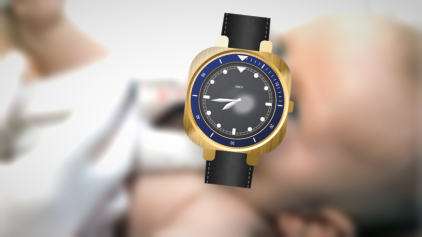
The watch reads 7,44
